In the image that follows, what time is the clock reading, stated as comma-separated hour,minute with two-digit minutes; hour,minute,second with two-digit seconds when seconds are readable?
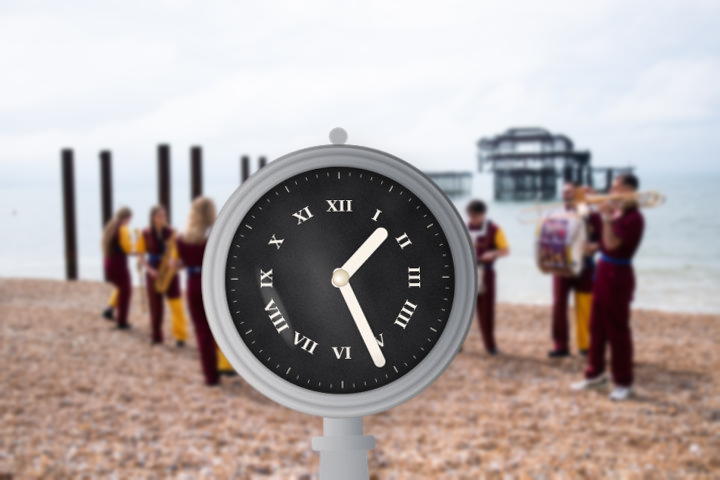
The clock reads 1,26
